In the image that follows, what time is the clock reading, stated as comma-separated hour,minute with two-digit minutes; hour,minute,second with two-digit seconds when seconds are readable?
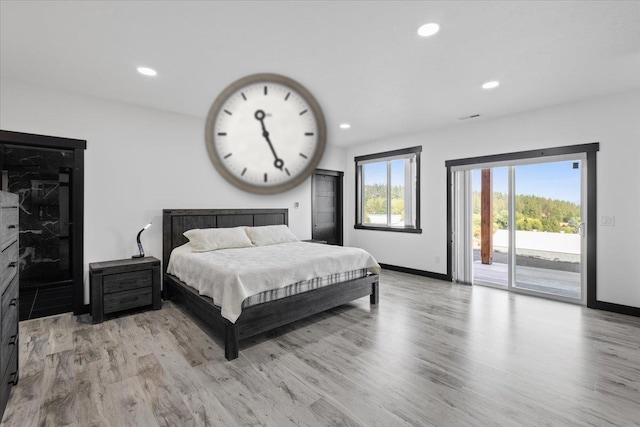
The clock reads 11,26
